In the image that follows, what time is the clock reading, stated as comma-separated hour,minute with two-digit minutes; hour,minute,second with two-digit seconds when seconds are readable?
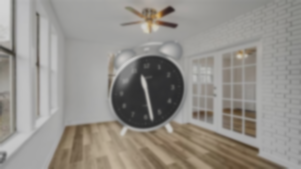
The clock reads 11,28
